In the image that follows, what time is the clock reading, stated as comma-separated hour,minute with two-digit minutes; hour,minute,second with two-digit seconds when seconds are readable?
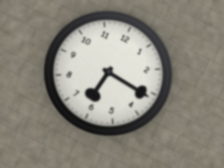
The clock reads 6,16
